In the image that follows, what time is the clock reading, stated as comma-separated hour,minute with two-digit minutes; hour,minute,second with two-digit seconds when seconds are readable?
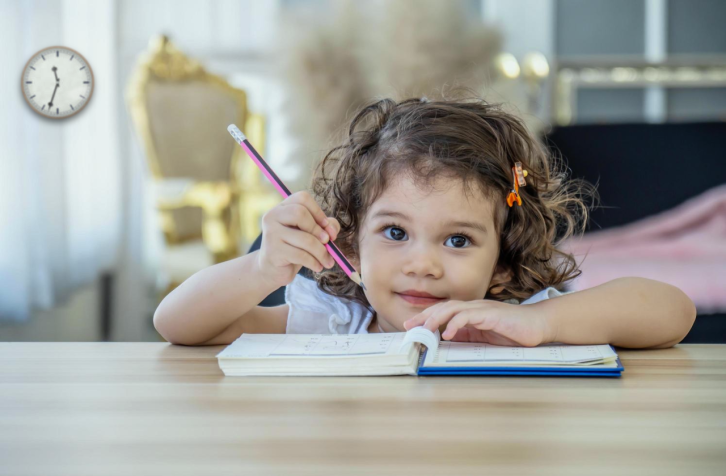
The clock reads 11,33
